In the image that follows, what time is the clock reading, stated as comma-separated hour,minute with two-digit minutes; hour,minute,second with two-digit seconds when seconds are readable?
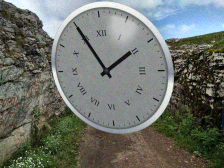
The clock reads 1,55
